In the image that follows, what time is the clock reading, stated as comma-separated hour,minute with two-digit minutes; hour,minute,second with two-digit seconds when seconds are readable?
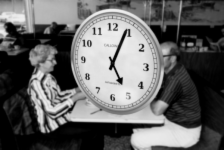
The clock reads 5,04
